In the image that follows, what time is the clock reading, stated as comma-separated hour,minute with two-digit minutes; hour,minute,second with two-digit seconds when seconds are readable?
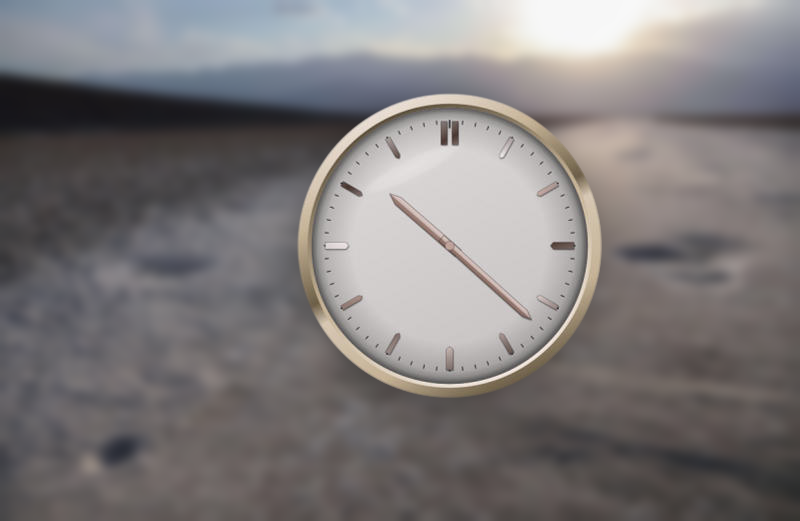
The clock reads 10,22
